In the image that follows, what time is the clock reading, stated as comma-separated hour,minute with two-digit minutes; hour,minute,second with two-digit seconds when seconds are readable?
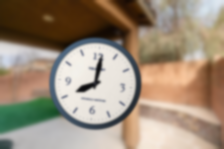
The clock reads 8,01
